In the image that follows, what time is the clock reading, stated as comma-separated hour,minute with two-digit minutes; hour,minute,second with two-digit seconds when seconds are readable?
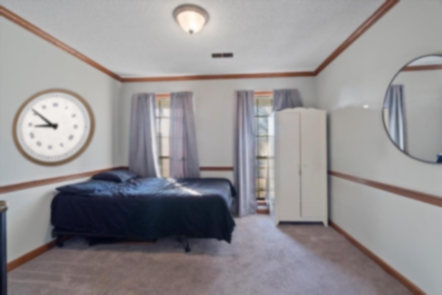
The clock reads 8,51
